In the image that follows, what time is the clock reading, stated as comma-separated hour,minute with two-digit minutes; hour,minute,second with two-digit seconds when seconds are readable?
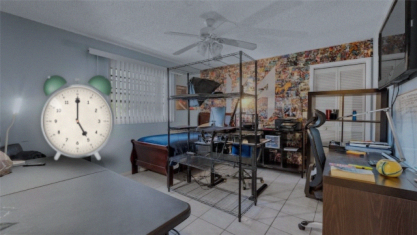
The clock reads 5,00
